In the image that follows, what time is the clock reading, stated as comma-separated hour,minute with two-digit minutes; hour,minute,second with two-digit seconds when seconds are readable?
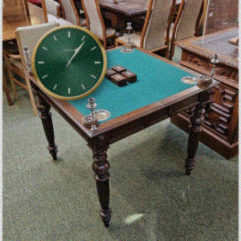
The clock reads 1,06
